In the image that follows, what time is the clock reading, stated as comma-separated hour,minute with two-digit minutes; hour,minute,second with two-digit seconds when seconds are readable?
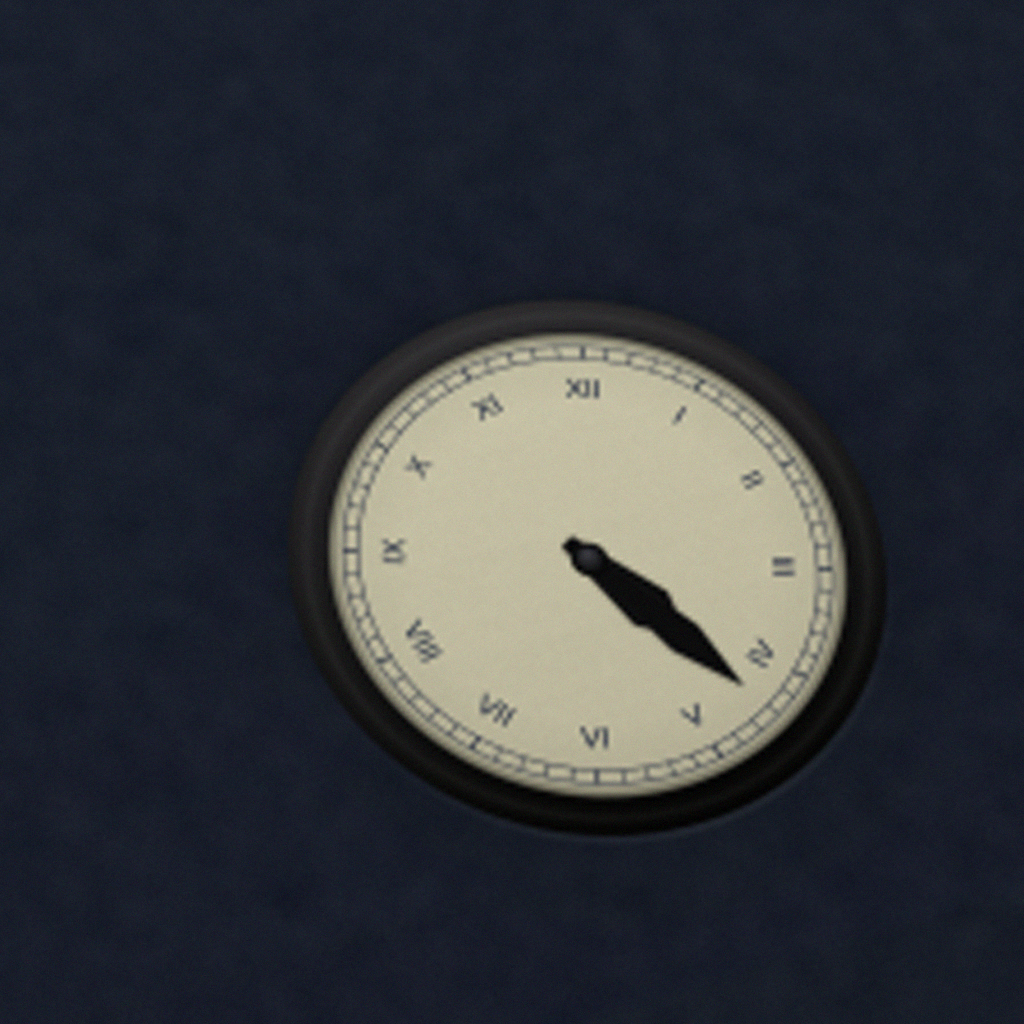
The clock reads 4,22
